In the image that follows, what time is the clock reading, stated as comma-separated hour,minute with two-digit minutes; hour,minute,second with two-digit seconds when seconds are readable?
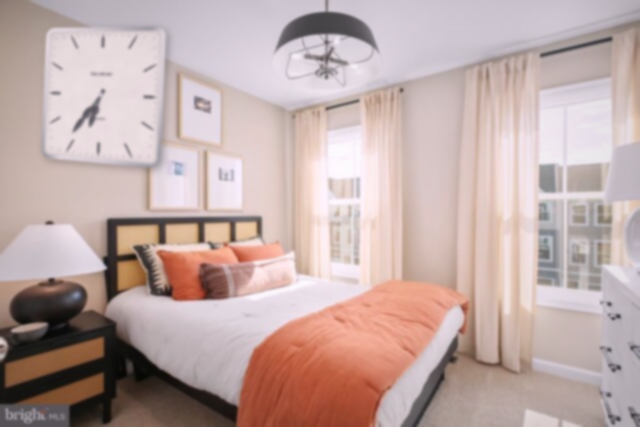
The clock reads 6,36
